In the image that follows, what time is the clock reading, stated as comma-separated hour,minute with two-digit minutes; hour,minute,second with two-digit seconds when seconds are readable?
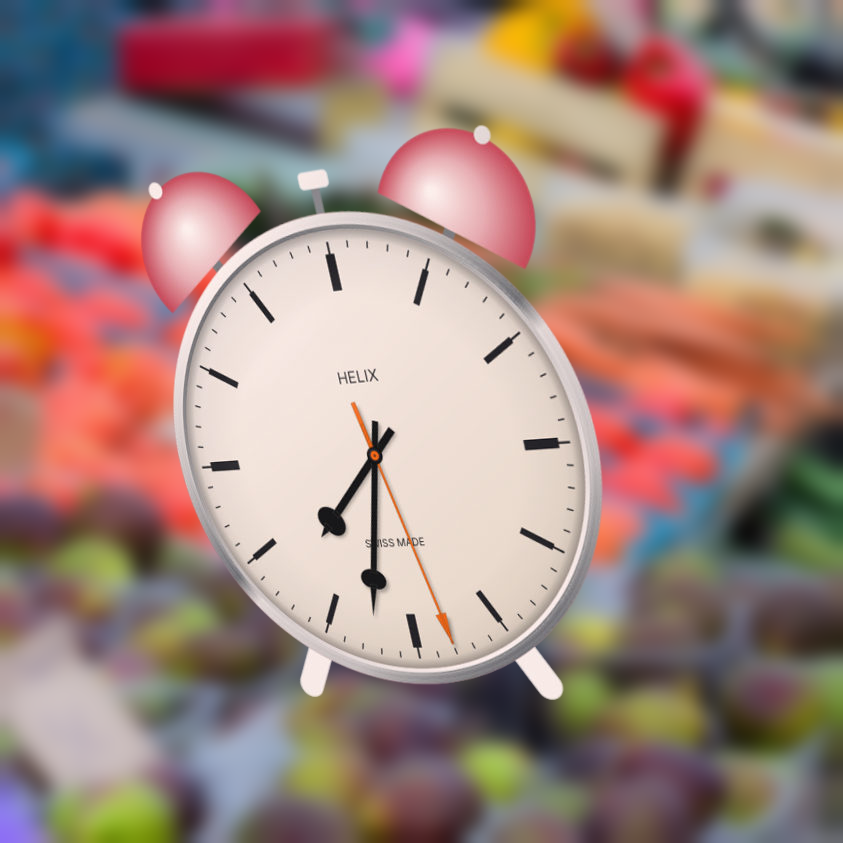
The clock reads 7,32,28
